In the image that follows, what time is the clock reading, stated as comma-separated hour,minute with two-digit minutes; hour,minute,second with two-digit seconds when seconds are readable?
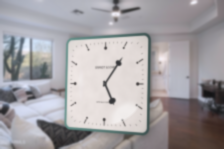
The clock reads 5,06
